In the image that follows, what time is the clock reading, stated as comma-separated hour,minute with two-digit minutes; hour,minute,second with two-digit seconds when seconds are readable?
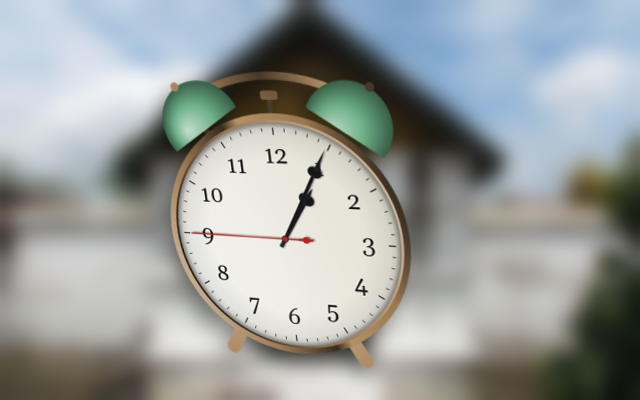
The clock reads 1,04,45
